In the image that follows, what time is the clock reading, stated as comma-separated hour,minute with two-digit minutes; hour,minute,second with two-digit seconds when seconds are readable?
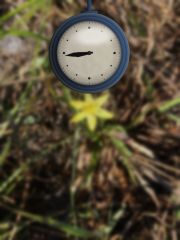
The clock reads 8,44
